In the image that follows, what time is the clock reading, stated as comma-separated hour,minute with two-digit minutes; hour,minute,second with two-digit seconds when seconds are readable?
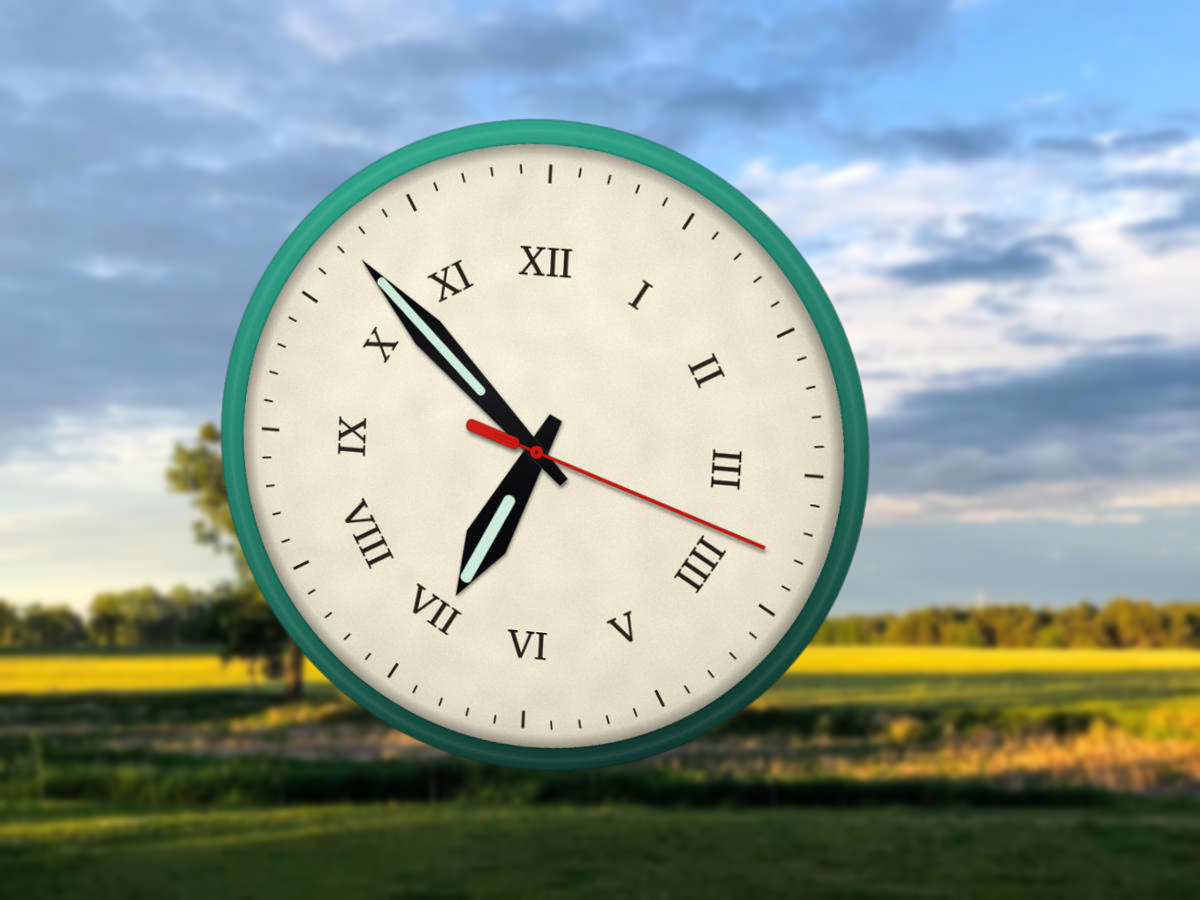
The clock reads 6,52,18
